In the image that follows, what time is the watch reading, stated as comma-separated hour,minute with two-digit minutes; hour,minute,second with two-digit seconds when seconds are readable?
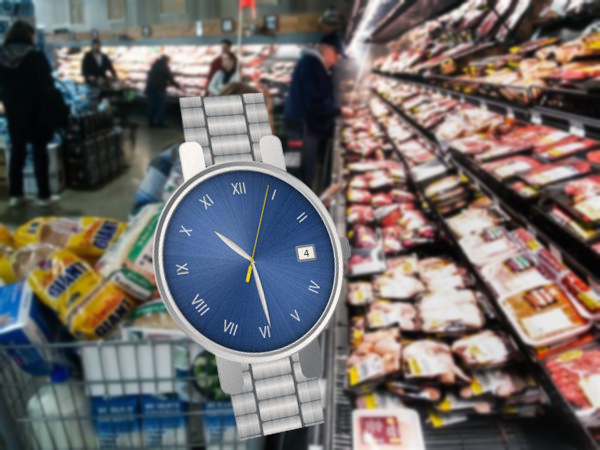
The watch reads 10,29,04
